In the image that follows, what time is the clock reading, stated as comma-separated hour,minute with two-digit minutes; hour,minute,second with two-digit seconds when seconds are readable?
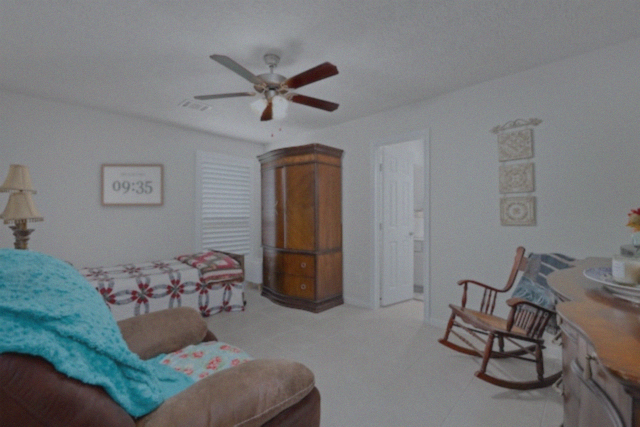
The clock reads 9,35
